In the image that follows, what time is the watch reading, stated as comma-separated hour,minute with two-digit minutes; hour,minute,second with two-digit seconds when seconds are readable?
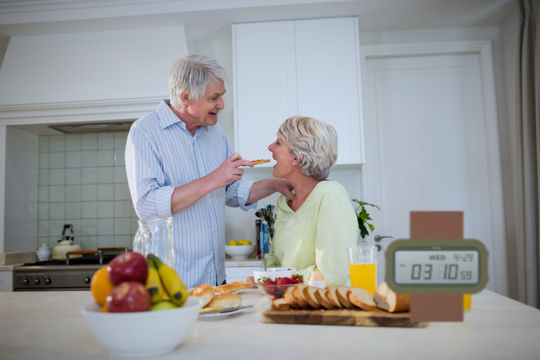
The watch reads 3,10
